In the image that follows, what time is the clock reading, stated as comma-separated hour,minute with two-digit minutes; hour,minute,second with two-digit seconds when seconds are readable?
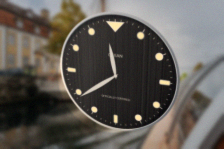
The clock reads 11,39
